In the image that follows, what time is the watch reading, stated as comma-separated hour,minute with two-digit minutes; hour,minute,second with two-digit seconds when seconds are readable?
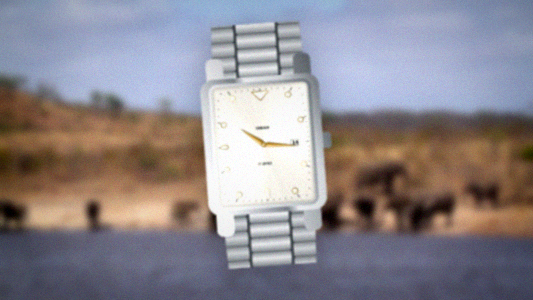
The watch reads 10,16
